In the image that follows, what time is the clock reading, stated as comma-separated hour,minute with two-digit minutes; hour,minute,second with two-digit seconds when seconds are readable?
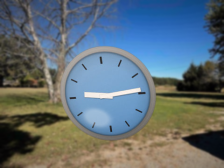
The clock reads 9,14
